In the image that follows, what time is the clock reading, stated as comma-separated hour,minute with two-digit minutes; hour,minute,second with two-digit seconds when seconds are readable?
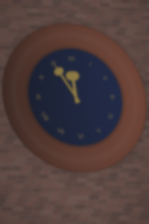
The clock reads 11,55
